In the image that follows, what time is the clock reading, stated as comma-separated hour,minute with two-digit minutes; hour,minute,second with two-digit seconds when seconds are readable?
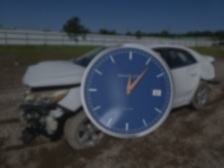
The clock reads 12,06
